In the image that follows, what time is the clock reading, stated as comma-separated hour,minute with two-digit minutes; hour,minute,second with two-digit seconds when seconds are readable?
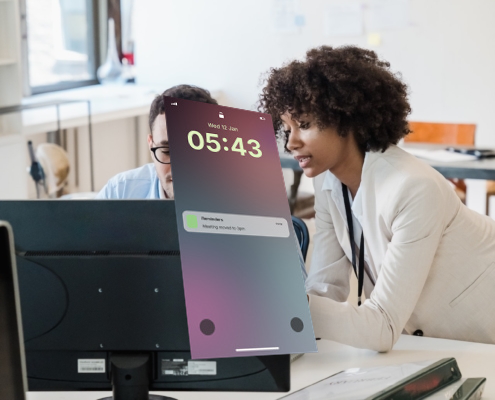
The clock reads 5,43
